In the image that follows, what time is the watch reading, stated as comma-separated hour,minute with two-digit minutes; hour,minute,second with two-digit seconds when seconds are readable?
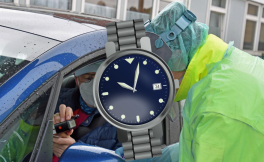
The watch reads 10,03
